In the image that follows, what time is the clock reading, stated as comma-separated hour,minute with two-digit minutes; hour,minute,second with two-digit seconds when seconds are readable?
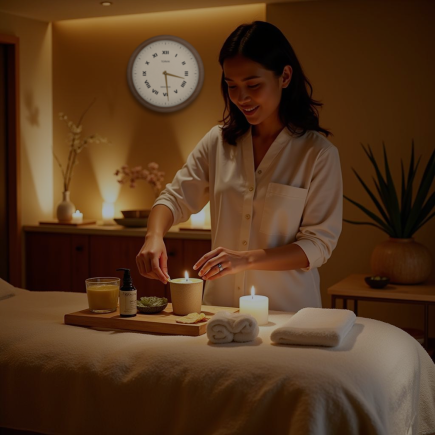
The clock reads 3,29
